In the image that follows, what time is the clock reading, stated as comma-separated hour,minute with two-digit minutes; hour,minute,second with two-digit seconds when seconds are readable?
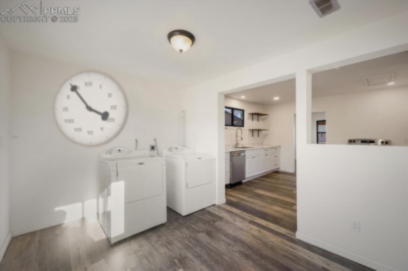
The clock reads 3,54
